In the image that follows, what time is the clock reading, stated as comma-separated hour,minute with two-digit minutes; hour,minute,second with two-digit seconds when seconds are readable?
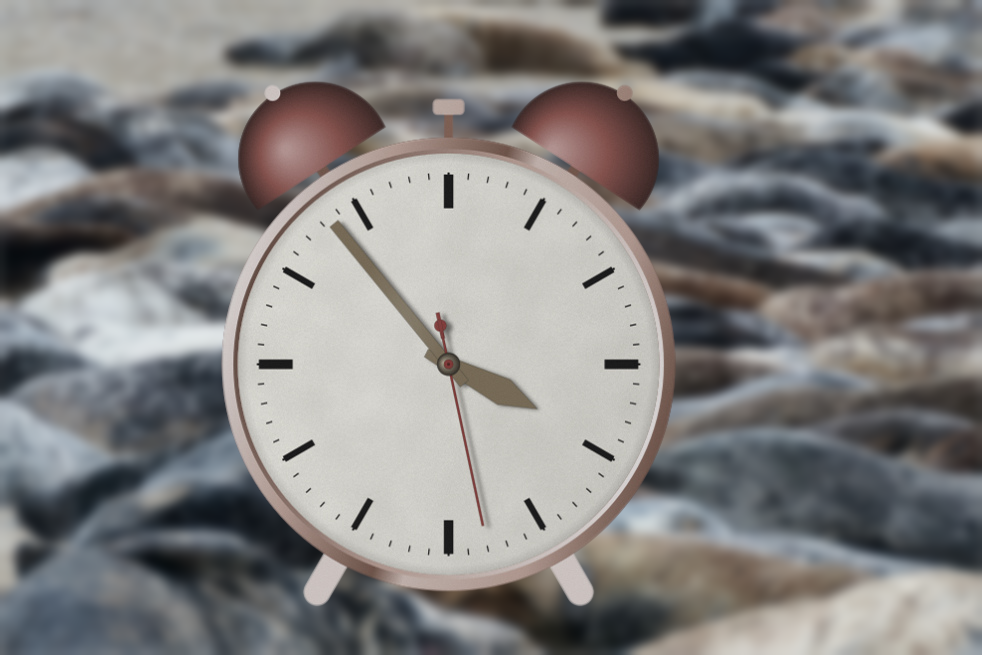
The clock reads 3,53,28
